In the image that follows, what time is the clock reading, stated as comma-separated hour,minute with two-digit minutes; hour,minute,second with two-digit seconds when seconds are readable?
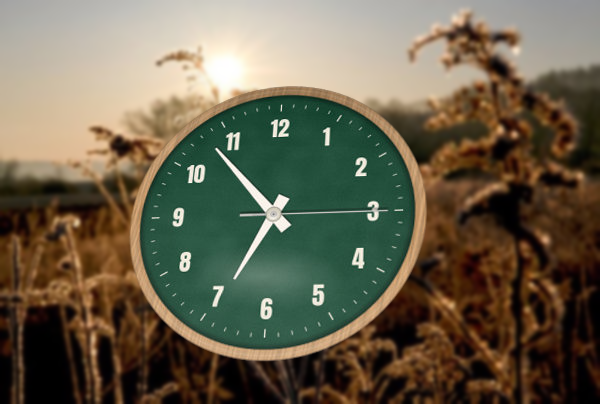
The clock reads 6,53,15
